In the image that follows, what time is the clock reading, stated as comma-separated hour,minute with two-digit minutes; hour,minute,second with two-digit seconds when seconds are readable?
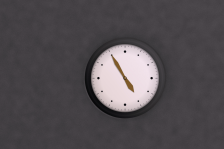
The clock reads 4,55
